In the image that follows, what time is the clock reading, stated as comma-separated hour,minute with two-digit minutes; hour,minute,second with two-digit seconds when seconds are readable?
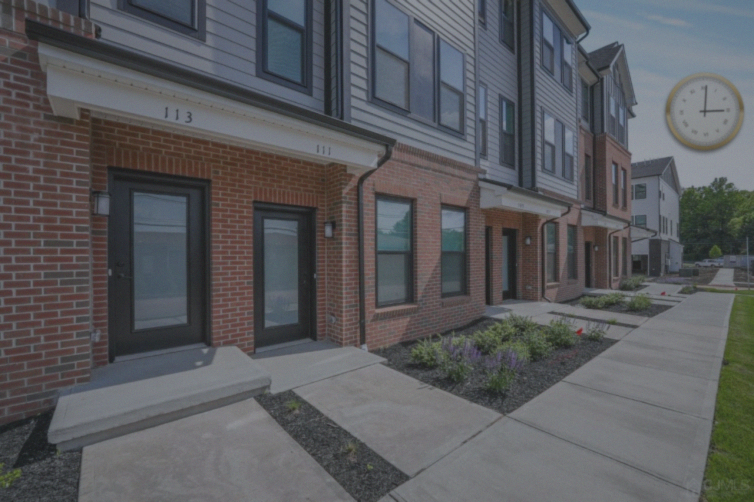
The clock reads 3,01
